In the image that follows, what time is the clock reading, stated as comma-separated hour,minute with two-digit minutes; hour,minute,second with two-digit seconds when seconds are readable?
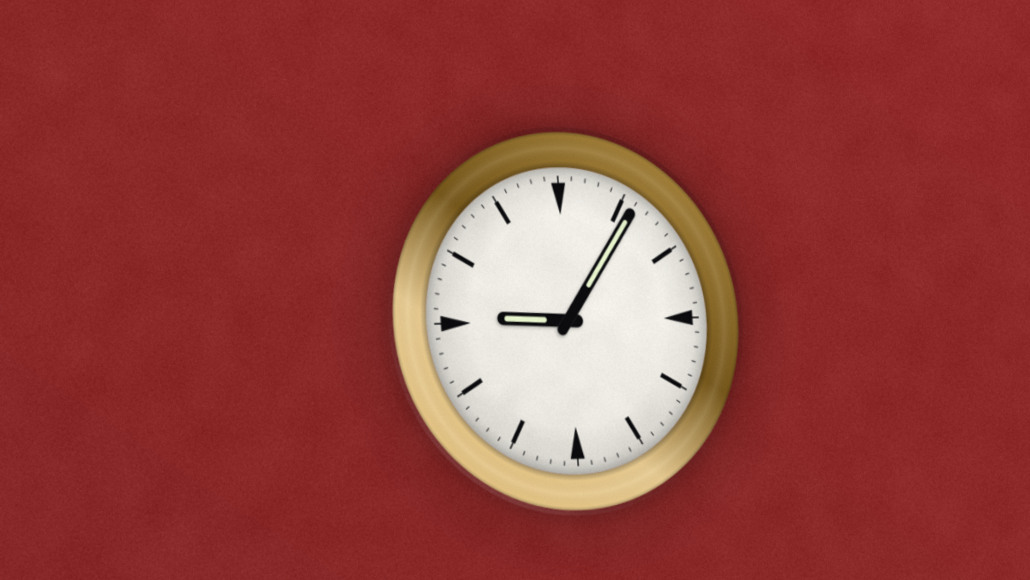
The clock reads 9,06
